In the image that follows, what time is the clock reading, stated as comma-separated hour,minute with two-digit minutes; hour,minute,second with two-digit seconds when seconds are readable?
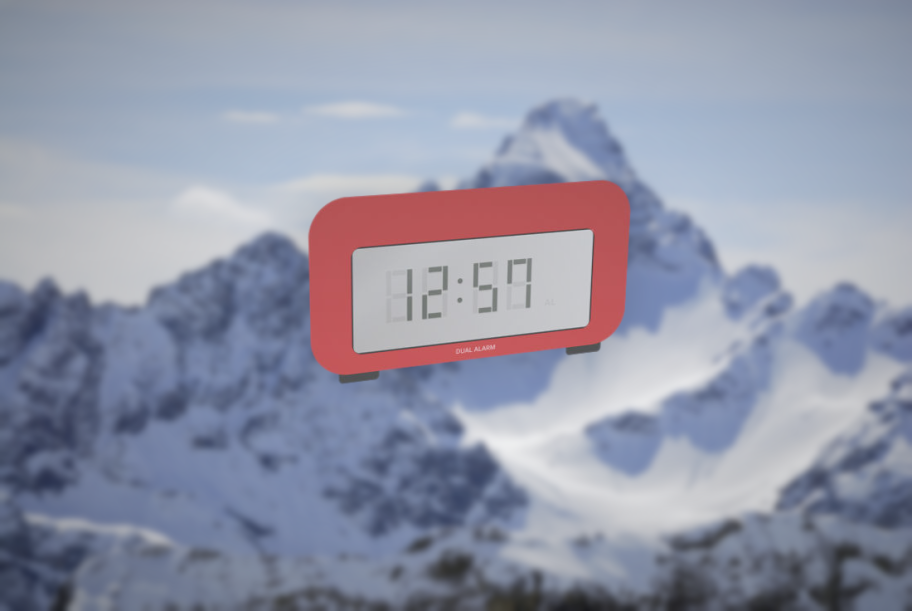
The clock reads 12,57
